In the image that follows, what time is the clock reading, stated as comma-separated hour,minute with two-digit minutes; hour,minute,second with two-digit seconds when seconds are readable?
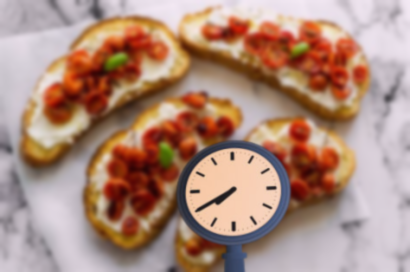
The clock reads 7,40
